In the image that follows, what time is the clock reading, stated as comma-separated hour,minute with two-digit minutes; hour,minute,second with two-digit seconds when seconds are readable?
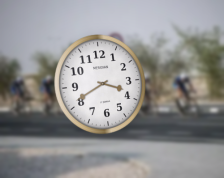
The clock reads 3,41
